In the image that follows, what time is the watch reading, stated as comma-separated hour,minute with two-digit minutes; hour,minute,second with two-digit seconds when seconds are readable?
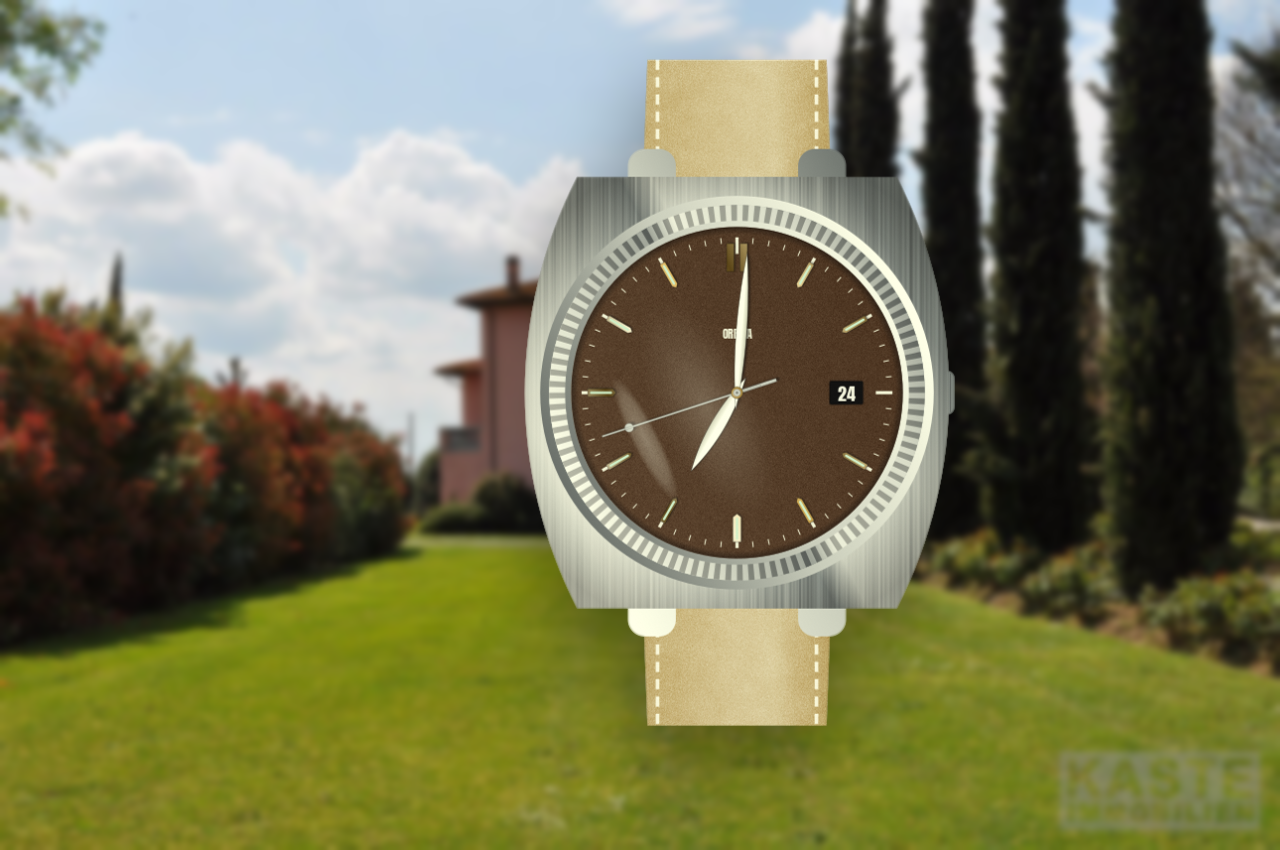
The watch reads 7,00,42
